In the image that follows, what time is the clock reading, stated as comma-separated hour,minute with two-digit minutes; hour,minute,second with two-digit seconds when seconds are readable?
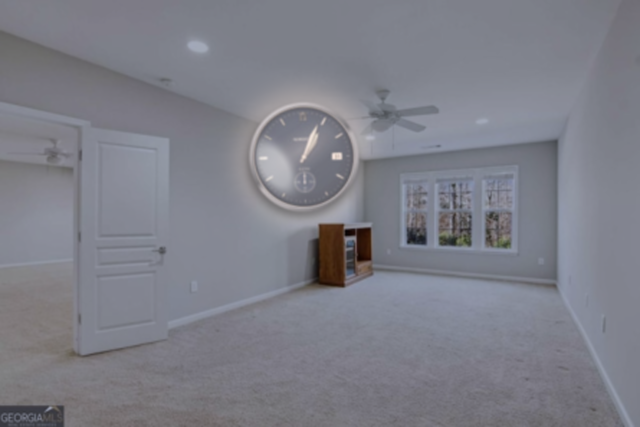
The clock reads 1,04
